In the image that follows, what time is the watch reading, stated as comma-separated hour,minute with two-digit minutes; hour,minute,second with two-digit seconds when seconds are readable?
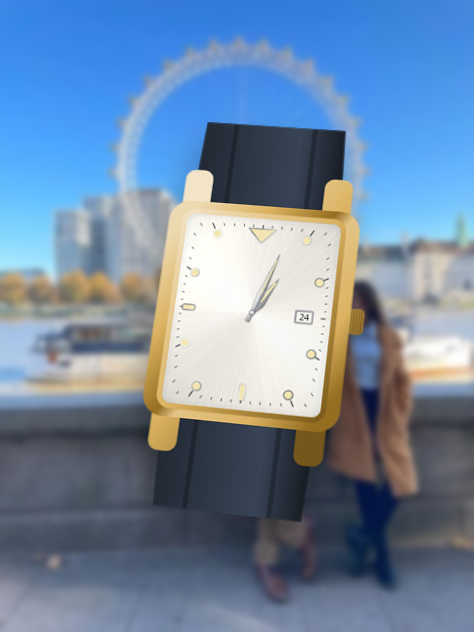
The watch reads 1,03
